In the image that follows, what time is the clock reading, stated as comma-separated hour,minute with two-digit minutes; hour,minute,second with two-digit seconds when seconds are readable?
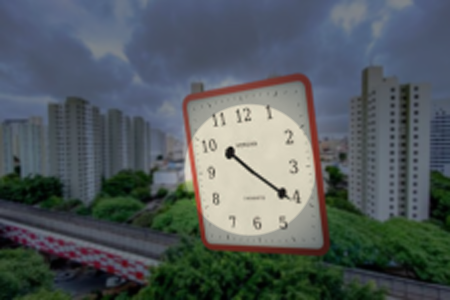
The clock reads 10,21
